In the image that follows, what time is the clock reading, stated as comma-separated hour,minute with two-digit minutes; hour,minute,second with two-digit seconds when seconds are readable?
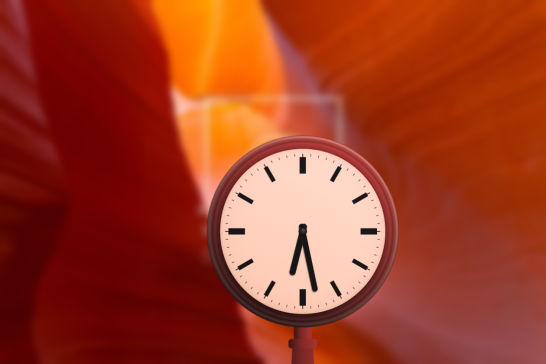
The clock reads 6,28
